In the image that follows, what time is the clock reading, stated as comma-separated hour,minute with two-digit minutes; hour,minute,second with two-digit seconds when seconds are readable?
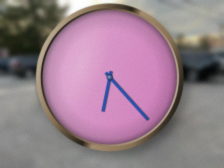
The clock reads 6,23
